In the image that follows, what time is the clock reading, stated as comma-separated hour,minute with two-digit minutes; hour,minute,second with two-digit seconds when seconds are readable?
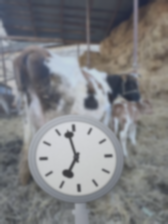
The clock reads 6,58
